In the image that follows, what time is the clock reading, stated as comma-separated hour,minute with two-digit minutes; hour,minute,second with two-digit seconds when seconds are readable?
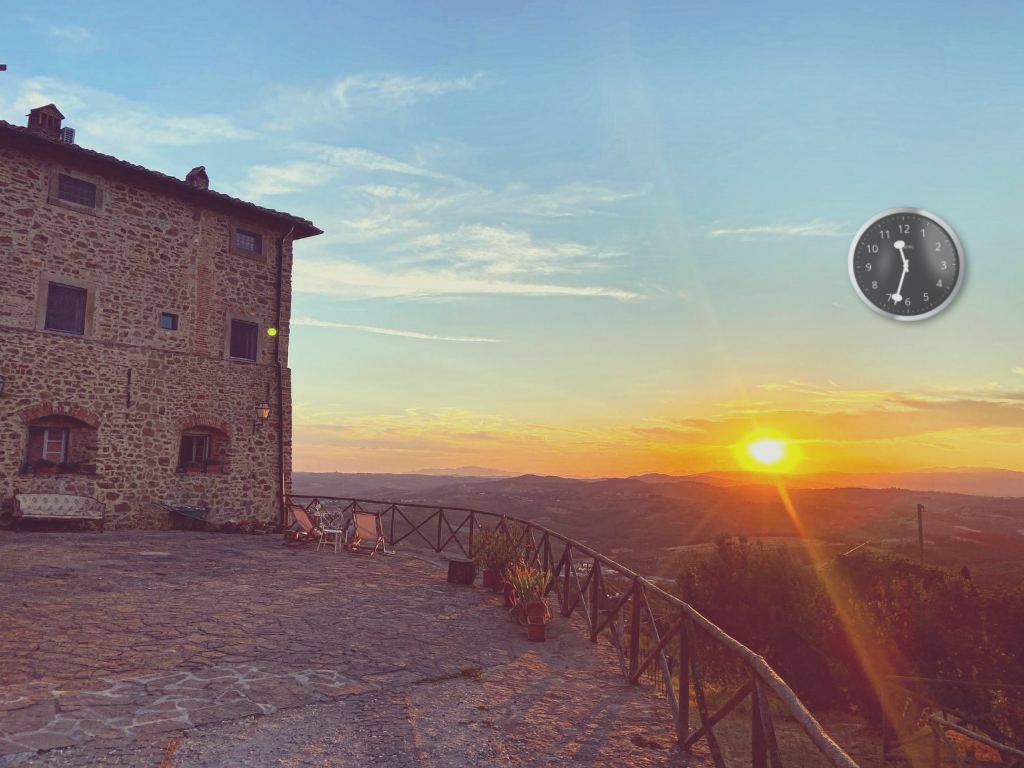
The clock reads 11,33
